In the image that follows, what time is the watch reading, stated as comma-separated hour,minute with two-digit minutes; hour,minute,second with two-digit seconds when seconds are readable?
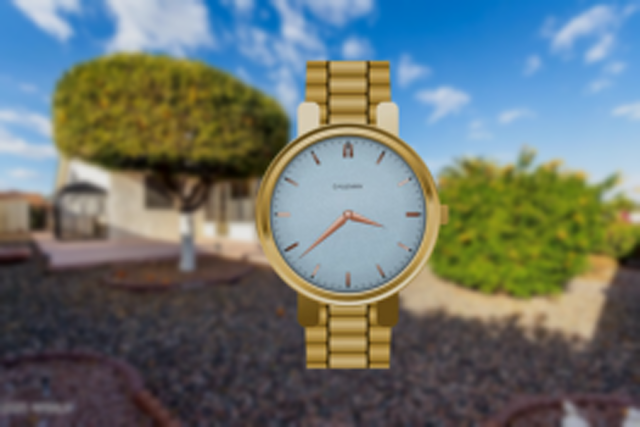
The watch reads 3,38
